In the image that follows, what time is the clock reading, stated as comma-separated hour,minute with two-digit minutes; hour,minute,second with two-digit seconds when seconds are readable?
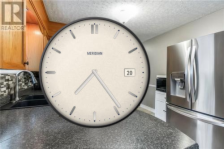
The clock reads 7,24
